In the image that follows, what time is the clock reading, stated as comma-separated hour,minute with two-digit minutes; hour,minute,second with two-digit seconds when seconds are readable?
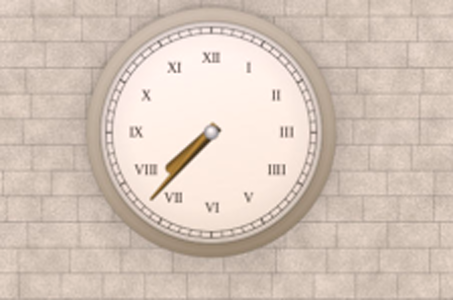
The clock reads 7,37
